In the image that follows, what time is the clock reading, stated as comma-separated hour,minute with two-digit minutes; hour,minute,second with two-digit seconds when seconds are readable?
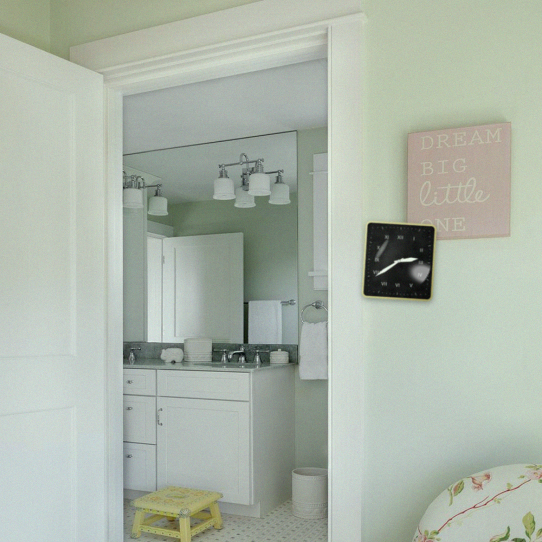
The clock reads 2,39
